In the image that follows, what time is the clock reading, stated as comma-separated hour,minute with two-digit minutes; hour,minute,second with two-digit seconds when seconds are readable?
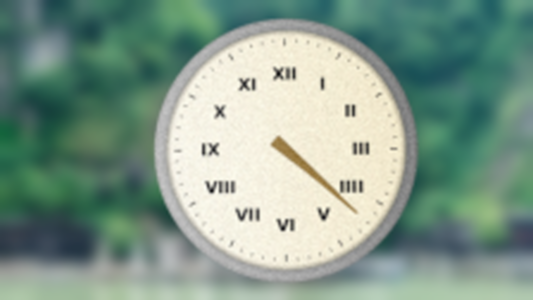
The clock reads 4,22
